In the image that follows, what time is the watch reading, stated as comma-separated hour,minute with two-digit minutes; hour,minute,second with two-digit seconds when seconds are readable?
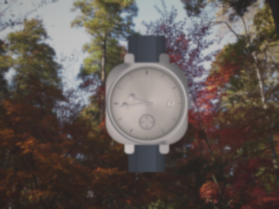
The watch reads 9,44
